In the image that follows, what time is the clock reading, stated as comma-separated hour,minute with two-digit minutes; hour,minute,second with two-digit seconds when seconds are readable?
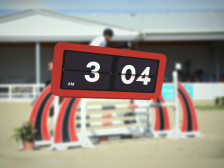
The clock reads 3,04
